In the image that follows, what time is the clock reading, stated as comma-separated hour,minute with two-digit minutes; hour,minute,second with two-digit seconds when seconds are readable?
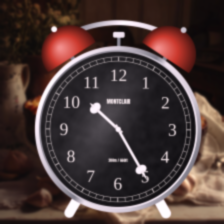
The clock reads 10,25
